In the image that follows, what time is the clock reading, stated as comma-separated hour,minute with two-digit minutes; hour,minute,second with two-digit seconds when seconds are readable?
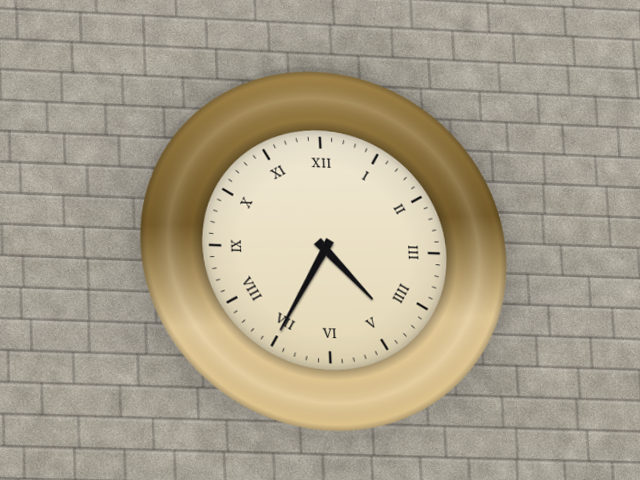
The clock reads 4,35
